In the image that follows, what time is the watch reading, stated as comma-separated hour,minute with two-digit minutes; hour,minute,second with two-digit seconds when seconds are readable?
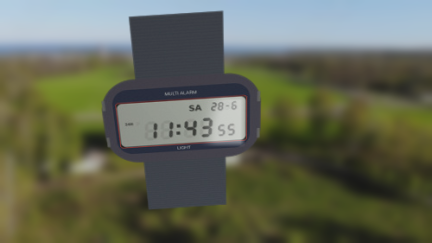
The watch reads 11,43,55
